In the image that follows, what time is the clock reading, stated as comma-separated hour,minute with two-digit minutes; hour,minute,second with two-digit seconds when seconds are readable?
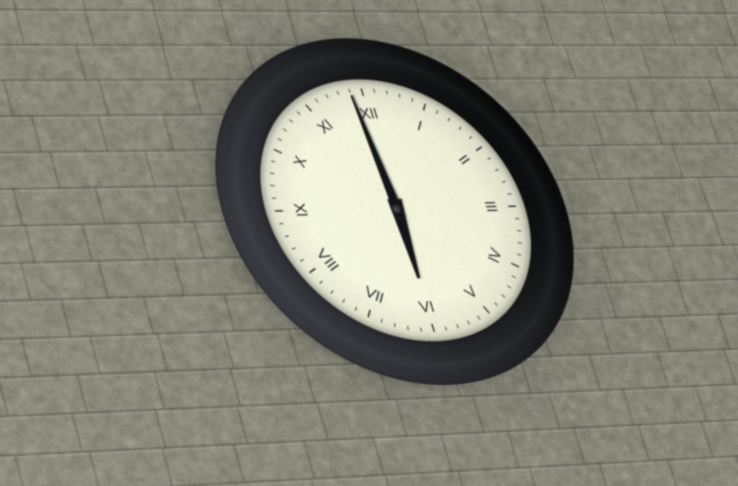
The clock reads 5,59
